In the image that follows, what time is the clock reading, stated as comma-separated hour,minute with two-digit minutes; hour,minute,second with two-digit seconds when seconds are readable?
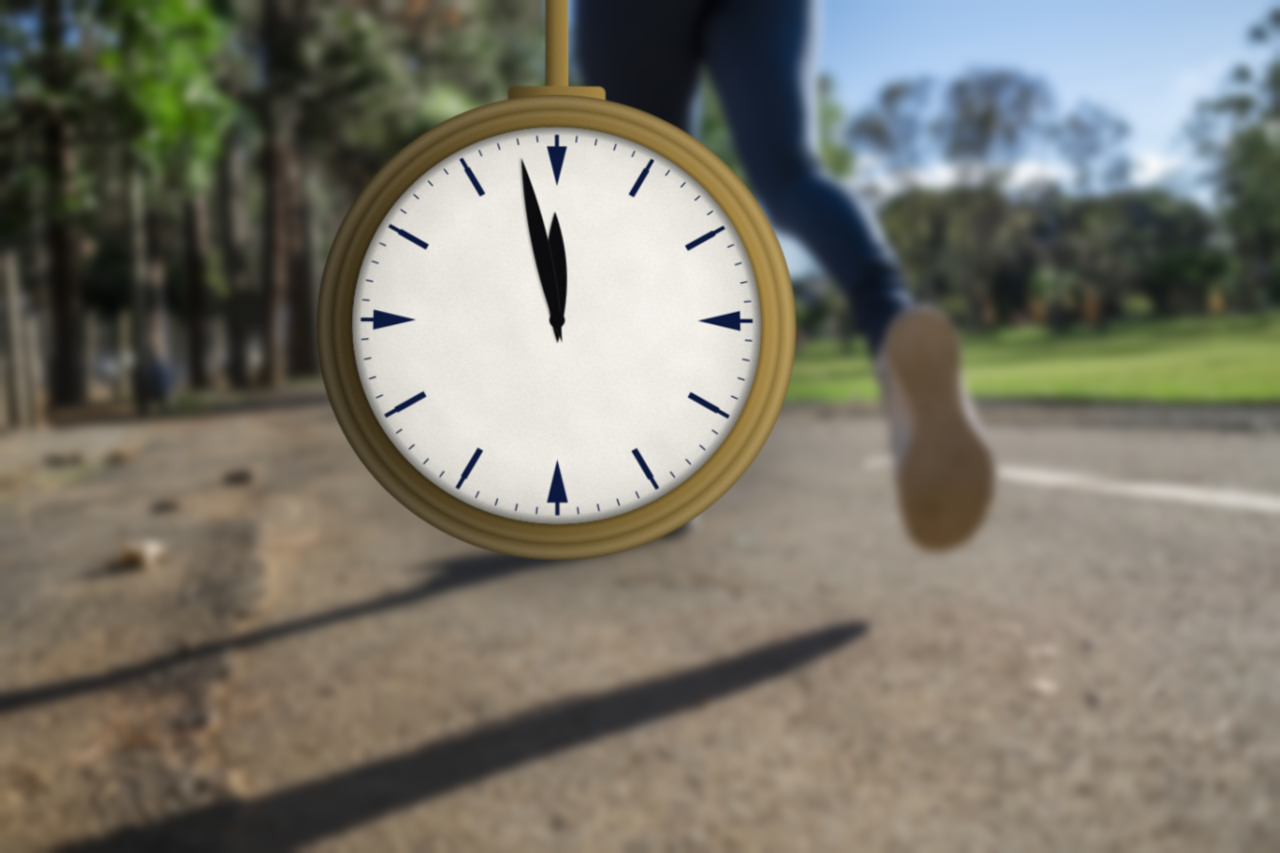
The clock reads 11,58
